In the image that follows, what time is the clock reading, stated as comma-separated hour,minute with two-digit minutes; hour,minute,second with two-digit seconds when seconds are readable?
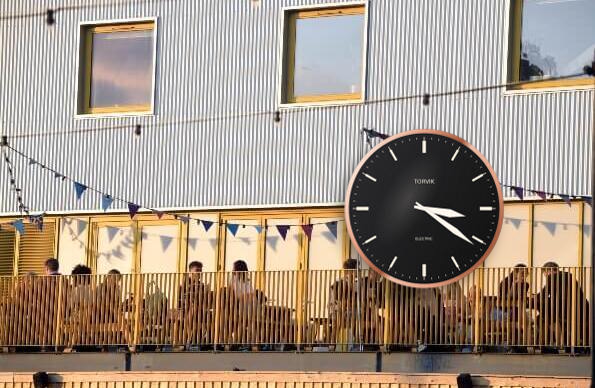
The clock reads 3,21
